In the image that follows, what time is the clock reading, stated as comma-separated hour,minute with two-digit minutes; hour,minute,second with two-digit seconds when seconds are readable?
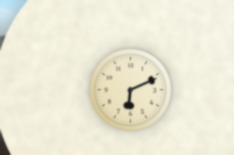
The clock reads 6,11
